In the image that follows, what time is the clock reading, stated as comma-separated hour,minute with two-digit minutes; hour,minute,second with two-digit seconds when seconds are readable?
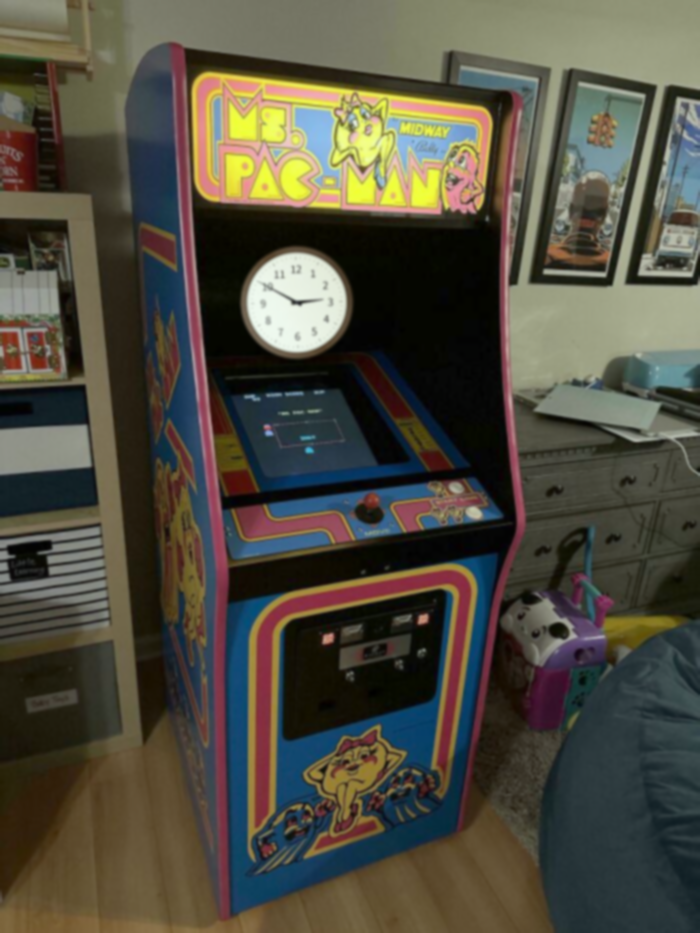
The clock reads 2,50
